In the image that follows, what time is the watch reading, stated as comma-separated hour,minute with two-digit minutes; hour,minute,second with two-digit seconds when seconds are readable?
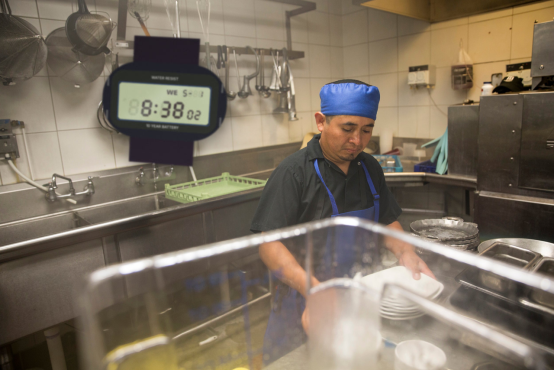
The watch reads 8,38,02
